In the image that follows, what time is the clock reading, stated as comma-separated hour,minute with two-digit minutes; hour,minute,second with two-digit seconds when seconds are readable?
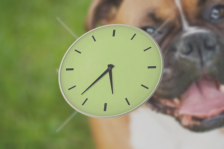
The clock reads 5,37
